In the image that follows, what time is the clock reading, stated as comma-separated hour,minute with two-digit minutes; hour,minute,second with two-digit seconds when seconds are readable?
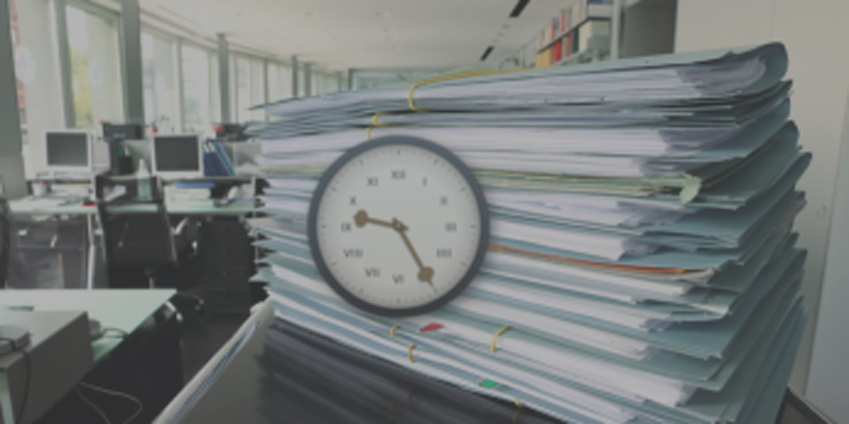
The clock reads 9,25
